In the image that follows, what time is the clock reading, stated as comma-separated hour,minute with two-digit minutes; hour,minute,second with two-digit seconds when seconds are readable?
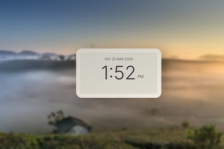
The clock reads 1,52
